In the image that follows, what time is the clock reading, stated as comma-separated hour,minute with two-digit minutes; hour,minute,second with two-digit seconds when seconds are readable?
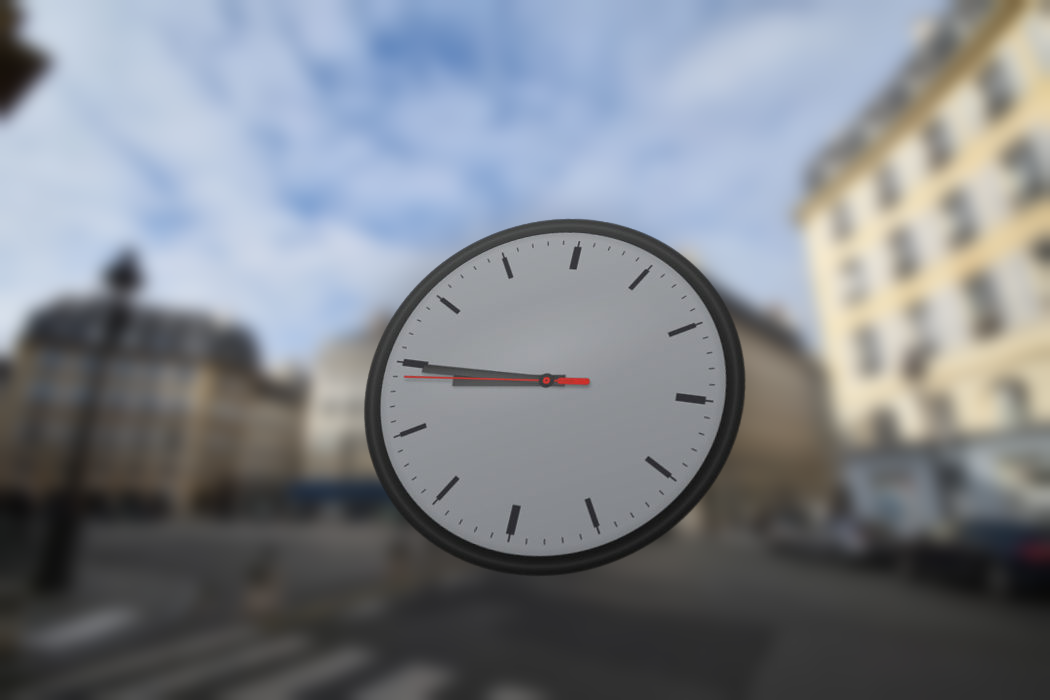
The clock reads 8,44,44
